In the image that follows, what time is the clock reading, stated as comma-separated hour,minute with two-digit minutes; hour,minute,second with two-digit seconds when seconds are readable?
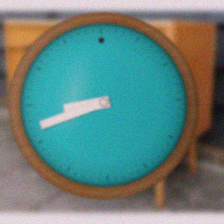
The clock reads 8,42
